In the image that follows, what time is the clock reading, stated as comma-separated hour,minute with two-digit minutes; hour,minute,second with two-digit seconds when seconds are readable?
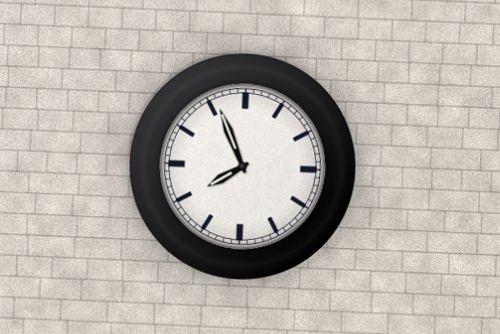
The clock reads 7,56
